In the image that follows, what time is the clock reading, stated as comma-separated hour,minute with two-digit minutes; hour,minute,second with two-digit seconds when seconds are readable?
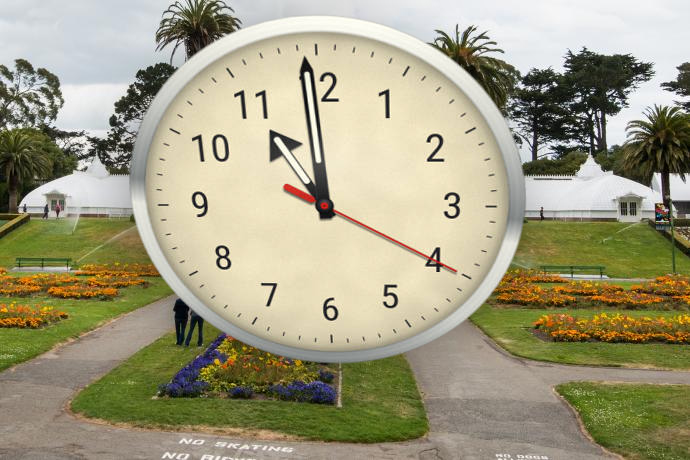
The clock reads 10,59,20
